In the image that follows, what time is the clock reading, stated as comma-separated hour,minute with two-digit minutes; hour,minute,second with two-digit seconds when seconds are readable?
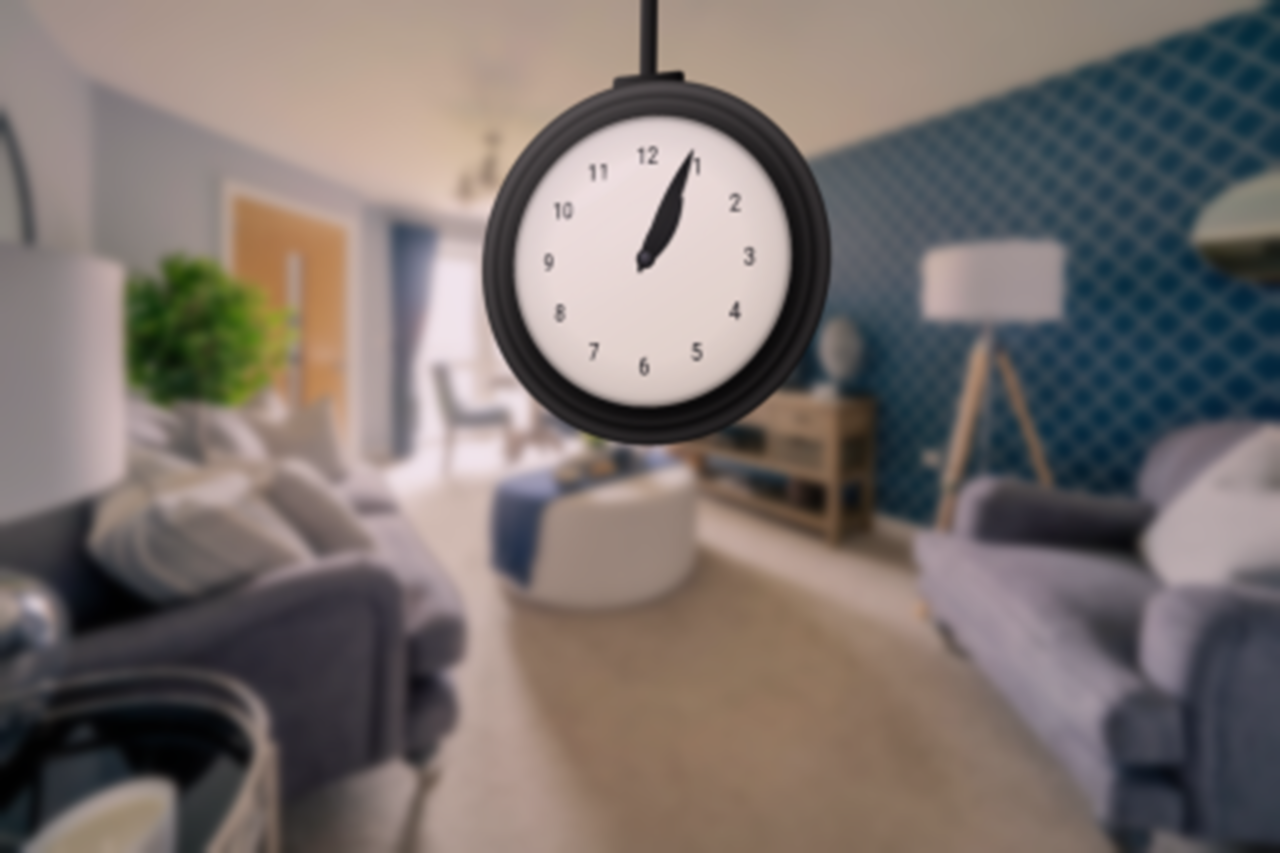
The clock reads 1,04
